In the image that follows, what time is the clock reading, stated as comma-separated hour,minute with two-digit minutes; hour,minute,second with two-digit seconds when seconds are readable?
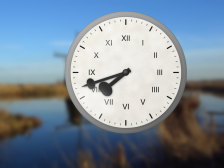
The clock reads 7,42
